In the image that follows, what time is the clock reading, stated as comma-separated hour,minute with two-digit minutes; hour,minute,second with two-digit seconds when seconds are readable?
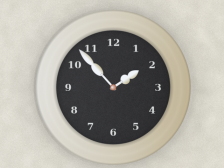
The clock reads 1,53
